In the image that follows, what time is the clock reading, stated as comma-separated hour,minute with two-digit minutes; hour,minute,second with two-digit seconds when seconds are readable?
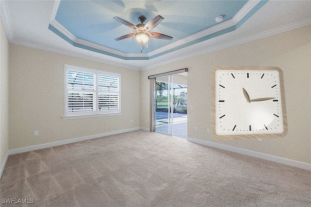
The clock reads 11,14
